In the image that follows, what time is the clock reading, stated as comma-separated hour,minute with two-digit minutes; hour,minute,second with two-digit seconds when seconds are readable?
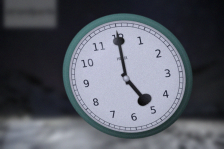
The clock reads 5,00
